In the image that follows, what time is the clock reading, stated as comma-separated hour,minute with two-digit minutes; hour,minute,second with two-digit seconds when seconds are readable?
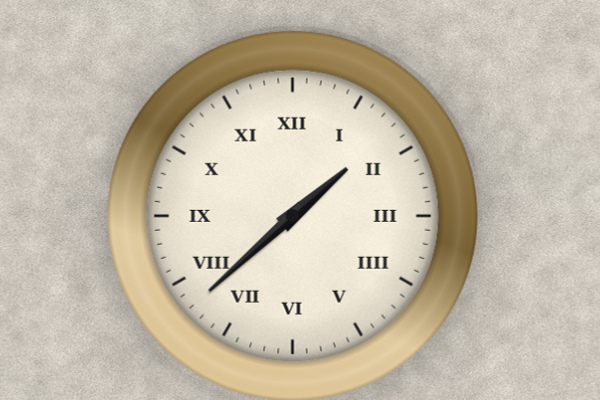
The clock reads 1,38
